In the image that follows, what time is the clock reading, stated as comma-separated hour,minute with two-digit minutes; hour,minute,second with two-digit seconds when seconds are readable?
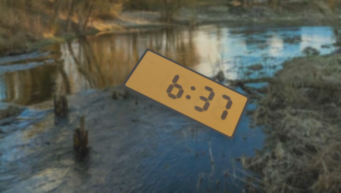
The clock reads 6,37
